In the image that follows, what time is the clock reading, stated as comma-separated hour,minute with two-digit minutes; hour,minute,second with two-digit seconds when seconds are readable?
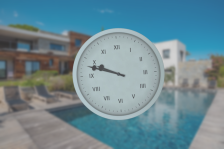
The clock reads 9,48
